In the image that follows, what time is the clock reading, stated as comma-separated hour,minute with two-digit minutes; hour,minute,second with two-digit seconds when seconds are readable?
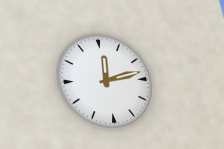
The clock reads 12,13
